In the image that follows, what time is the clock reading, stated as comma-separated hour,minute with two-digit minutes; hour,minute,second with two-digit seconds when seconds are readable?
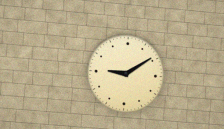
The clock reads 9,09
